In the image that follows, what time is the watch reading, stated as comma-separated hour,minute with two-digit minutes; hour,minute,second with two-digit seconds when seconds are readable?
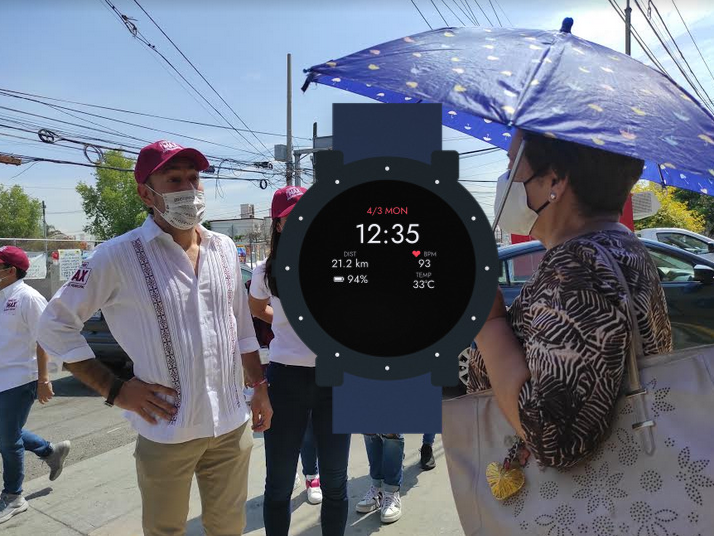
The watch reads 12,35
